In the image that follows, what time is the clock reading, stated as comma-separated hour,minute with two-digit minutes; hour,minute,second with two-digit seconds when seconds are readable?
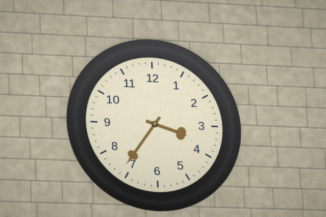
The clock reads 3,36
